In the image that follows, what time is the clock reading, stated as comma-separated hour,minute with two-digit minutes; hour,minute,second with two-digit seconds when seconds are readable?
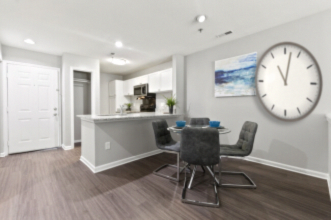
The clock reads 11,02
